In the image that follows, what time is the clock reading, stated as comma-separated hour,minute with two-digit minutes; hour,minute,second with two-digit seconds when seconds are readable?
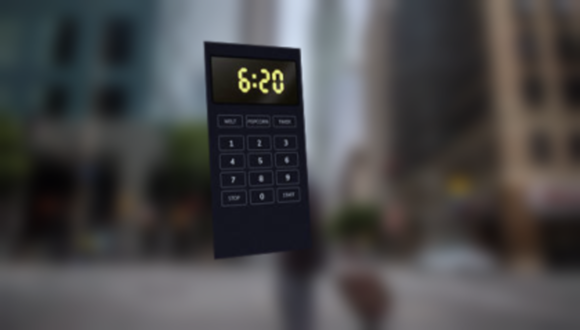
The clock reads 6,20
